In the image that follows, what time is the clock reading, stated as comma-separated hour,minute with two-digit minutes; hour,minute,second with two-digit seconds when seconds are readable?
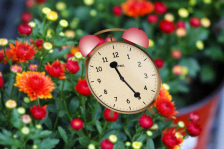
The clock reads 11,25
